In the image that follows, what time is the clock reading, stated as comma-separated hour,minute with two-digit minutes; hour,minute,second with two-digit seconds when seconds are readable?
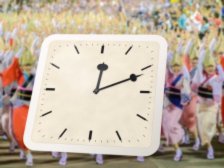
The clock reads 12,11
